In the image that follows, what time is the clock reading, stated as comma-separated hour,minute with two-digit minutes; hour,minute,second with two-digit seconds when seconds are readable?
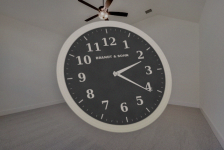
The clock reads 2,21
